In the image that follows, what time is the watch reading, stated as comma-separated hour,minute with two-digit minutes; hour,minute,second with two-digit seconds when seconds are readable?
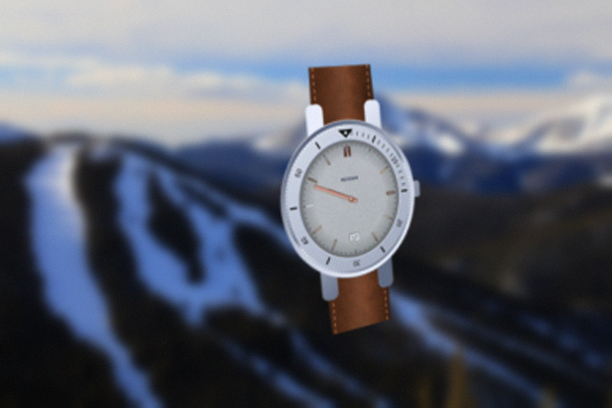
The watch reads 9,49
